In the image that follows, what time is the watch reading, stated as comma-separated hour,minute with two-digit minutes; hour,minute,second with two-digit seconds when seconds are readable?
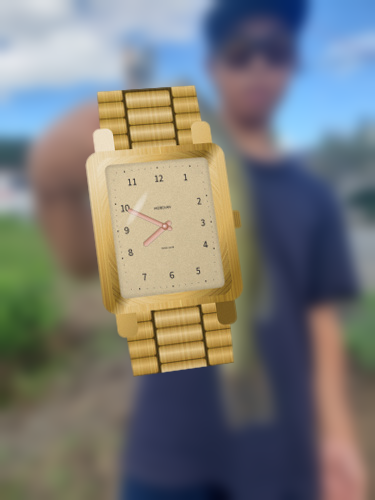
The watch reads 7,50
